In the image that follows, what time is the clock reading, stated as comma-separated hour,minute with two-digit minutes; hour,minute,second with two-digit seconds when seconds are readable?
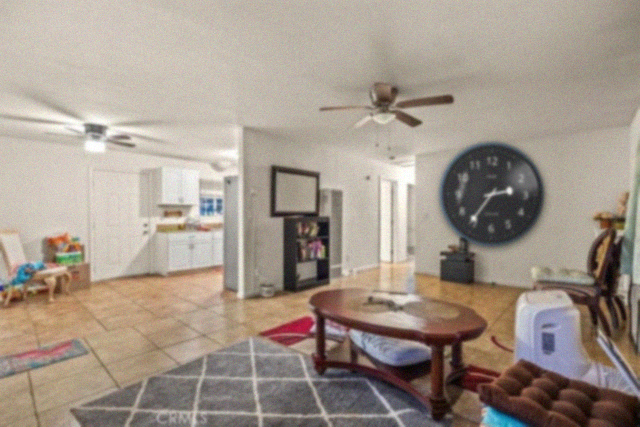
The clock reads 2,36
